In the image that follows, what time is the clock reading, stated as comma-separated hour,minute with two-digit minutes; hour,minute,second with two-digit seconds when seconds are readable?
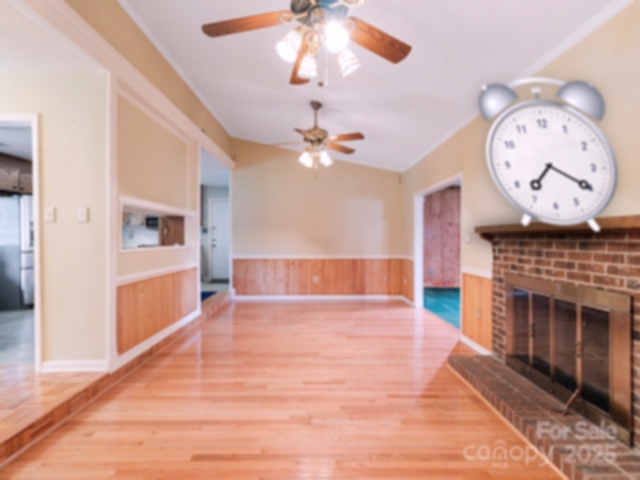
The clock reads 7,20
